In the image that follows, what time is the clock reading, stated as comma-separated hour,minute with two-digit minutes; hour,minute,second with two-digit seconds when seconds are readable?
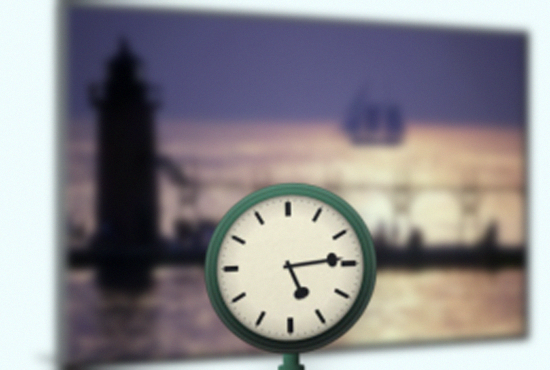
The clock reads 5,14
